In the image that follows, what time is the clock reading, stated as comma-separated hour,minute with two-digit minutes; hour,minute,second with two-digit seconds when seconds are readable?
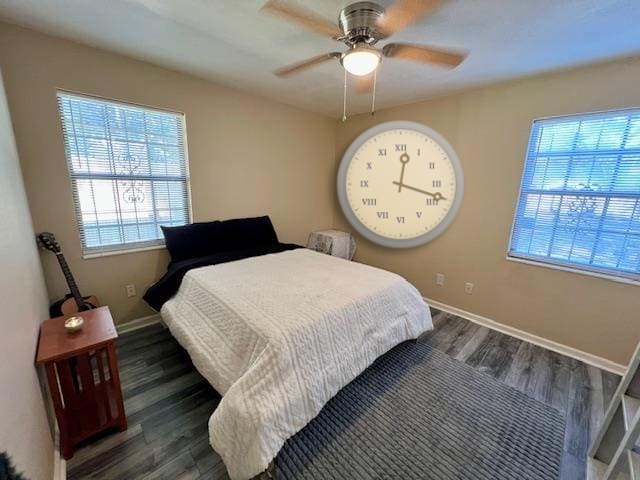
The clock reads 12,18
